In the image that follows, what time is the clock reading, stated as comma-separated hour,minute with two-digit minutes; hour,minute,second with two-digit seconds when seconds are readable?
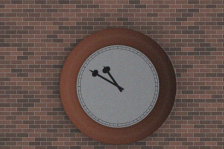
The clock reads 10,50
